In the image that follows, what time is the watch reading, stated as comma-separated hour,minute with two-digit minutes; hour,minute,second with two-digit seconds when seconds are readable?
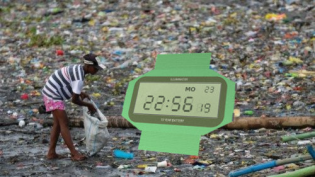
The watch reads 22,56,19
